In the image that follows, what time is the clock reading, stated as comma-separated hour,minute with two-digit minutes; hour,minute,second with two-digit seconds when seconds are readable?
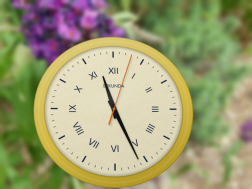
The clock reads 11,26,03
